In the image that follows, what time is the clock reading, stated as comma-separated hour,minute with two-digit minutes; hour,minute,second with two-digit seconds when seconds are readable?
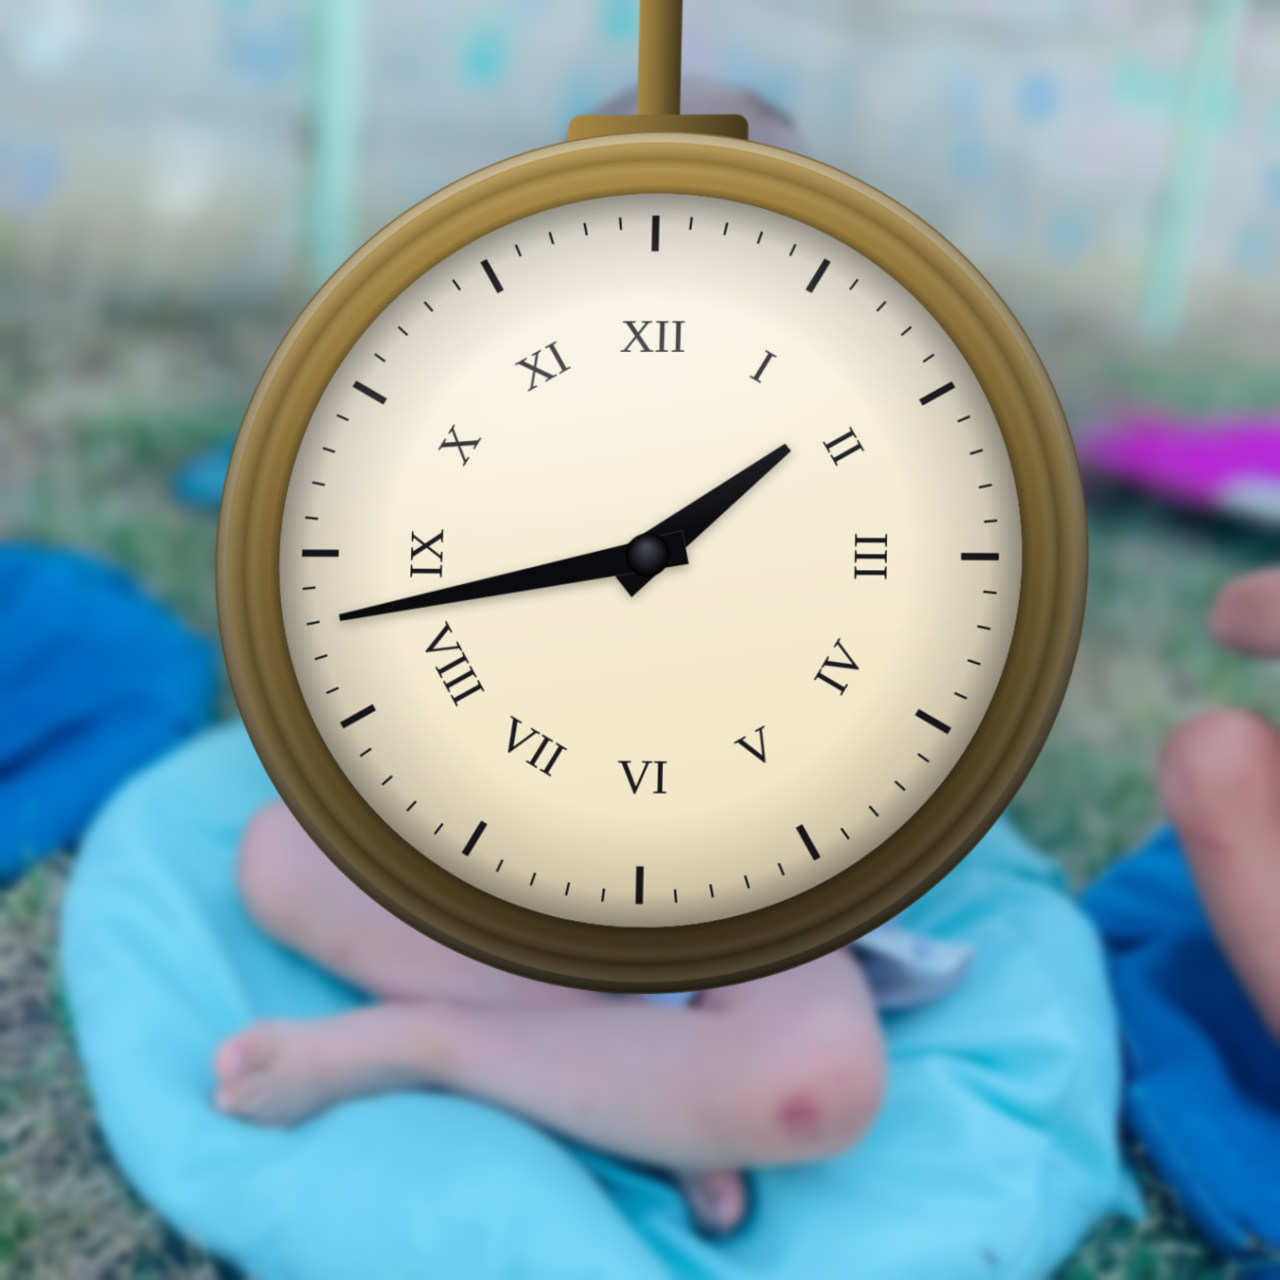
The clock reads 1,43
